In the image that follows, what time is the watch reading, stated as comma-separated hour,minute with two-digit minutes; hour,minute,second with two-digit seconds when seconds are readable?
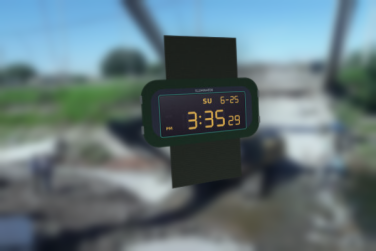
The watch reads 3,35,29
